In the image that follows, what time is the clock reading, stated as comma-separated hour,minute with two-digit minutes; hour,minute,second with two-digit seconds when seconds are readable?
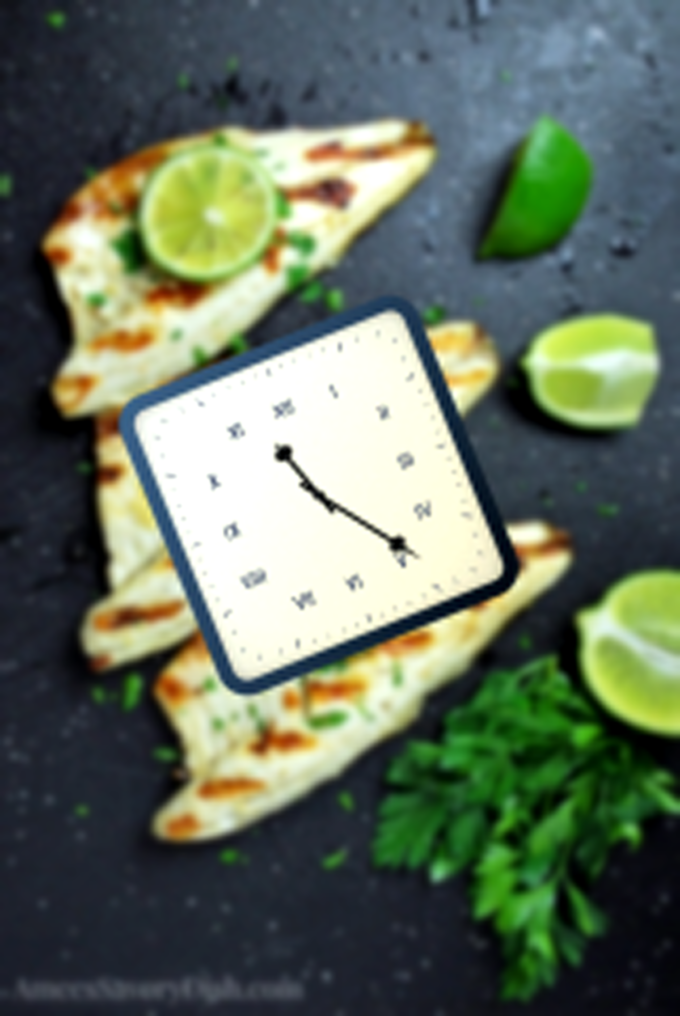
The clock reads 11,24
